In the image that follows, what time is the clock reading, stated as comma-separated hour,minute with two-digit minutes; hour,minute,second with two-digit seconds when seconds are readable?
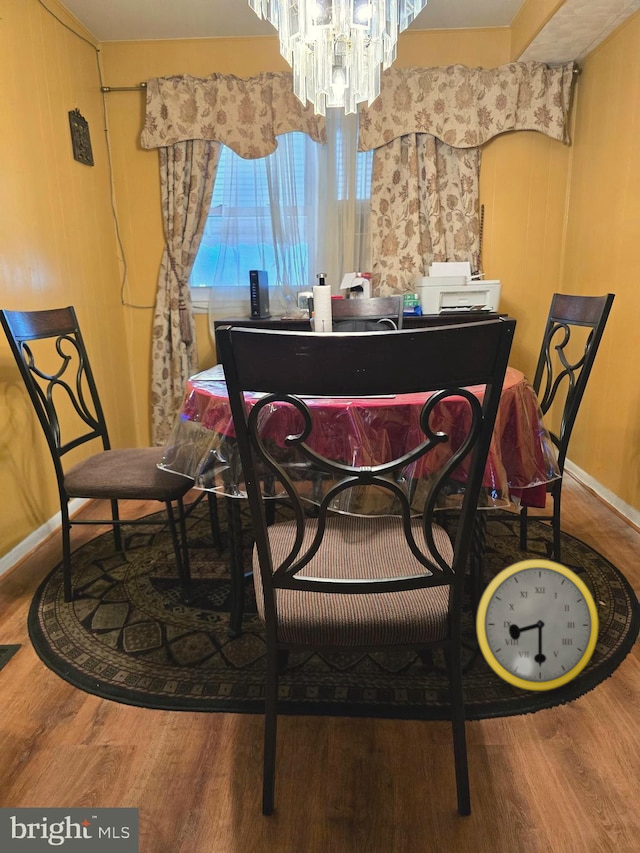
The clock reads 8,30
